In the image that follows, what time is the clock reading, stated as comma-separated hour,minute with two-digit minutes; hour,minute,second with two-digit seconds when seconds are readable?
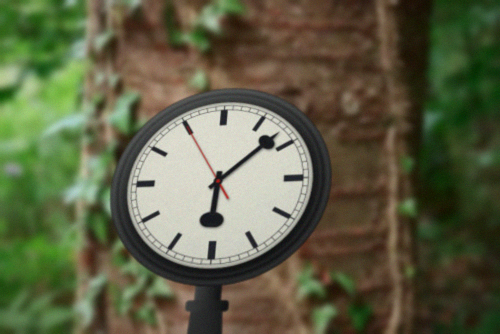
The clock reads 6,07,55
